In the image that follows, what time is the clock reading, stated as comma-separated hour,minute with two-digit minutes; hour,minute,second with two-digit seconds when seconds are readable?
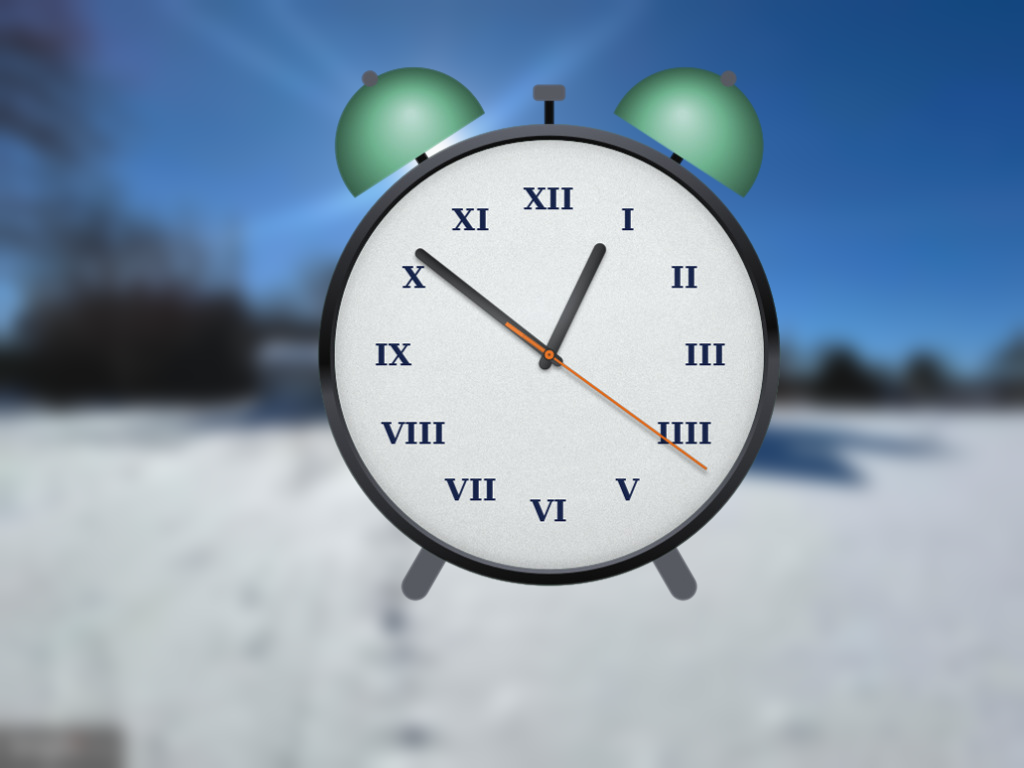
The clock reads 12,51,21
